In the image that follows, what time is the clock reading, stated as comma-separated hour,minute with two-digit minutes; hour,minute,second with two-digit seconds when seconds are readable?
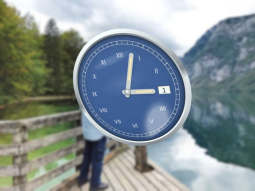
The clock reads 3,03
